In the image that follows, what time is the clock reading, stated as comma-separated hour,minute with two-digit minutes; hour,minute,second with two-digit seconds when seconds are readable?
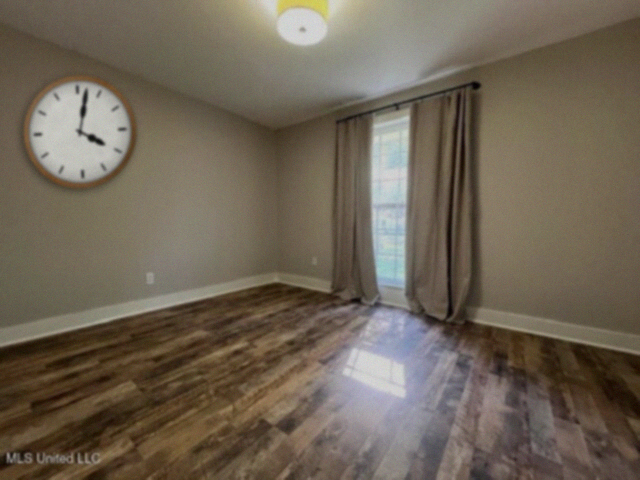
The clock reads 4,02
